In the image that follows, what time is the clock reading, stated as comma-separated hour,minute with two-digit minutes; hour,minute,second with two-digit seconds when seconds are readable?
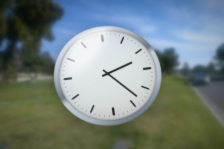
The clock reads 2,23
